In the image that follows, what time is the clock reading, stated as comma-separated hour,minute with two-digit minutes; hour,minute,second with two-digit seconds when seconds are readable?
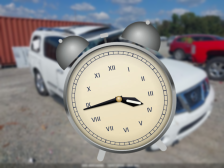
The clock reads 3,44
